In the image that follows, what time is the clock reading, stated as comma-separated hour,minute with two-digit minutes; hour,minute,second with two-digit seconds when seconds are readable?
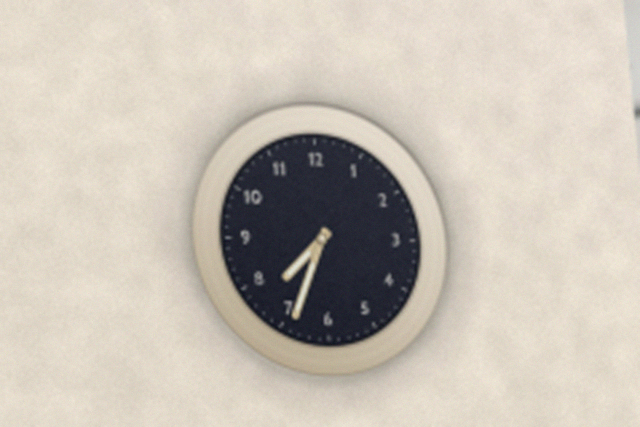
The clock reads 7,34
